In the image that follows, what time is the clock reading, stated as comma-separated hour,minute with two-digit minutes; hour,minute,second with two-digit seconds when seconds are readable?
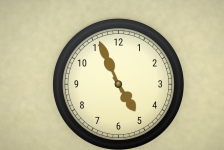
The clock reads 4,56
